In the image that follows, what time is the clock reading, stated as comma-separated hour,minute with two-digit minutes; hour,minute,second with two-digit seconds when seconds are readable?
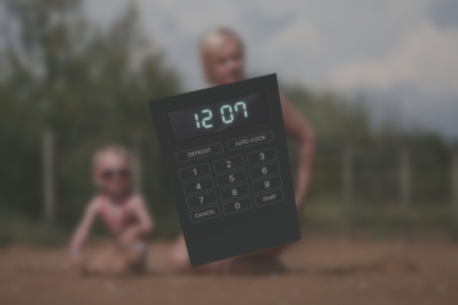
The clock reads 12,07
